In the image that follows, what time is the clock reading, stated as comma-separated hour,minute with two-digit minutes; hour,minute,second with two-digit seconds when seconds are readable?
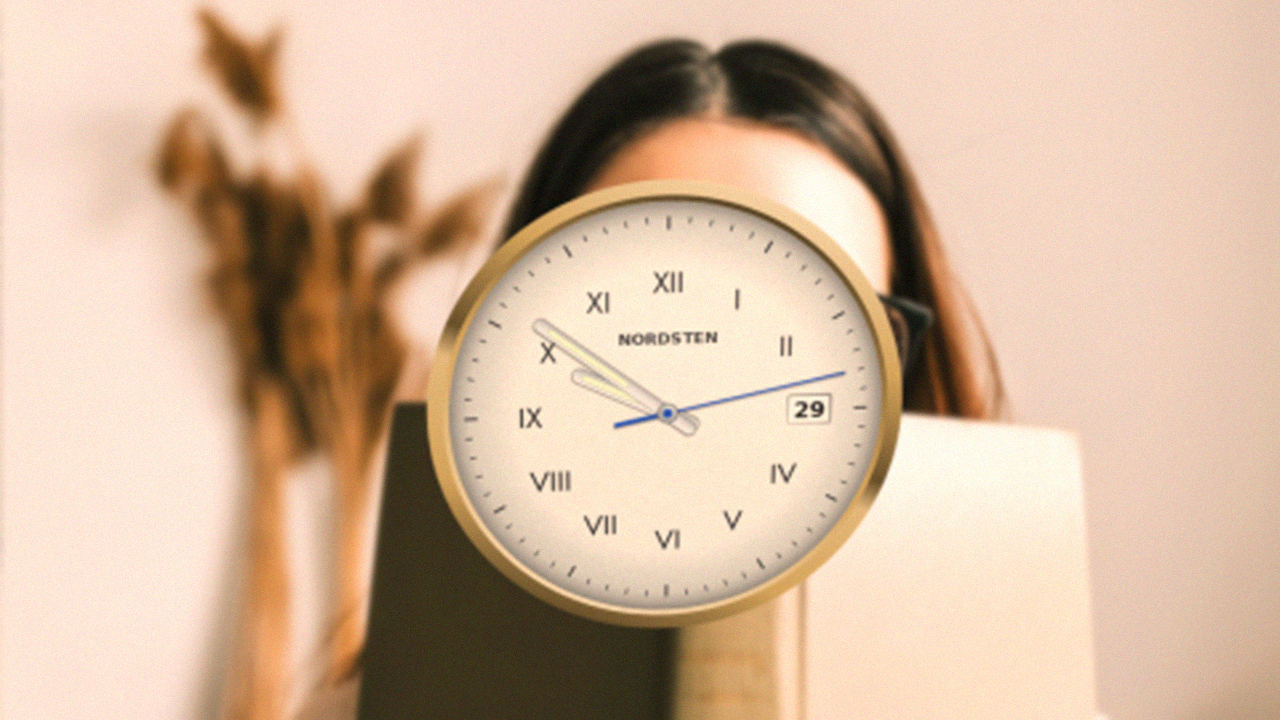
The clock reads 9,51,13
